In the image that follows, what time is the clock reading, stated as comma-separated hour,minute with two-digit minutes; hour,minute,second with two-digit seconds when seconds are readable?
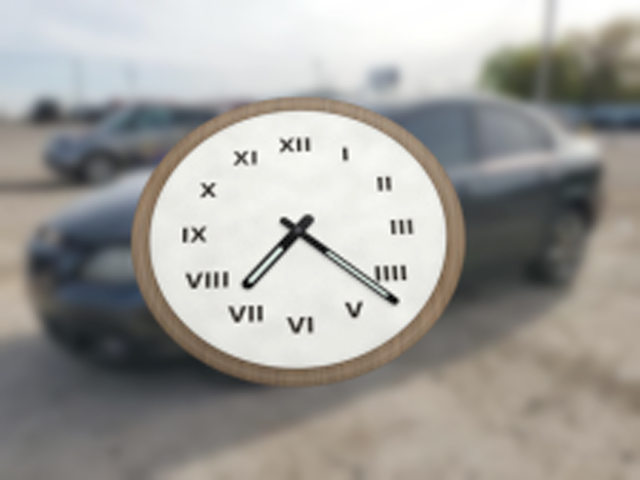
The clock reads 7,22
